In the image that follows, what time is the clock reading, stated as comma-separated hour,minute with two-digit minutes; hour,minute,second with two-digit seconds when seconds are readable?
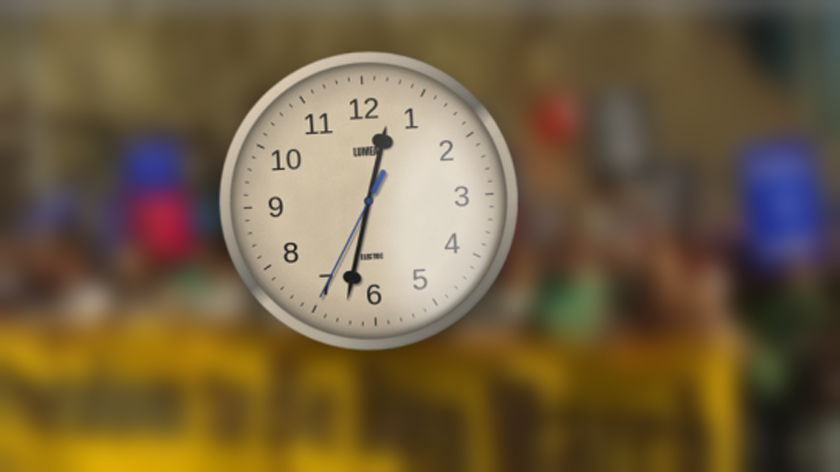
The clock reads 12,32,35
